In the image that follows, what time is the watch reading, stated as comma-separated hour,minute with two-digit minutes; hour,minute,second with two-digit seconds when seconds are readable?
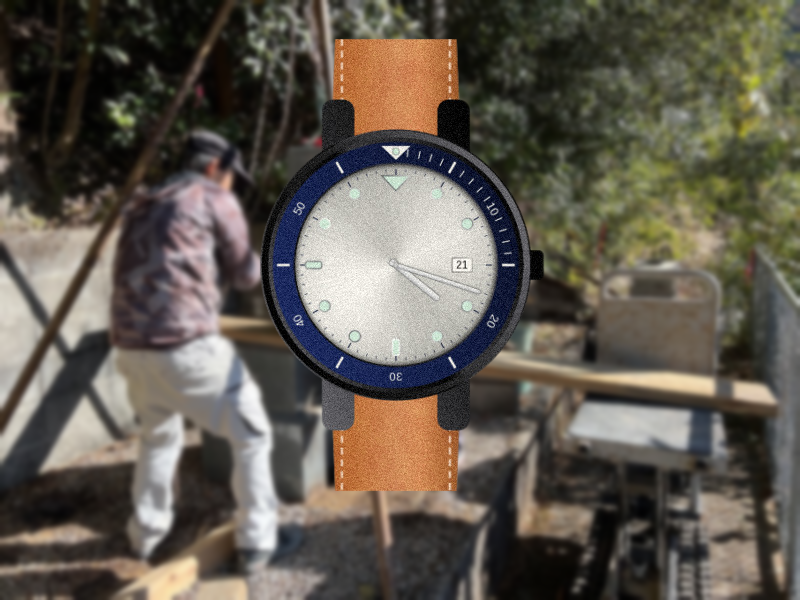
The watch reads 4,18
